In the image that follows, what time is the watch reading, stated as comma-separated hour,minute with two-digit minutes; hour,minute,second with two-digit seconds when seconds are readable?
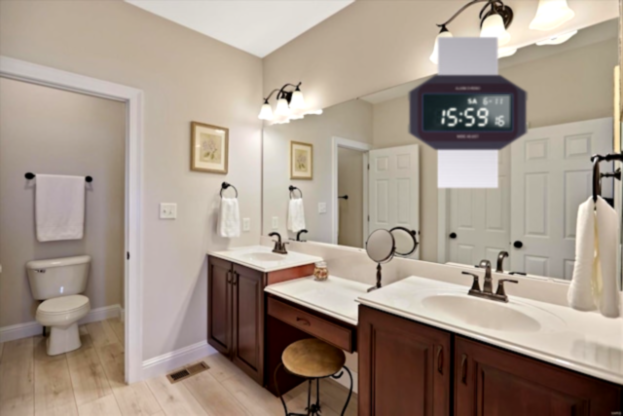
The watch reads 15,59
